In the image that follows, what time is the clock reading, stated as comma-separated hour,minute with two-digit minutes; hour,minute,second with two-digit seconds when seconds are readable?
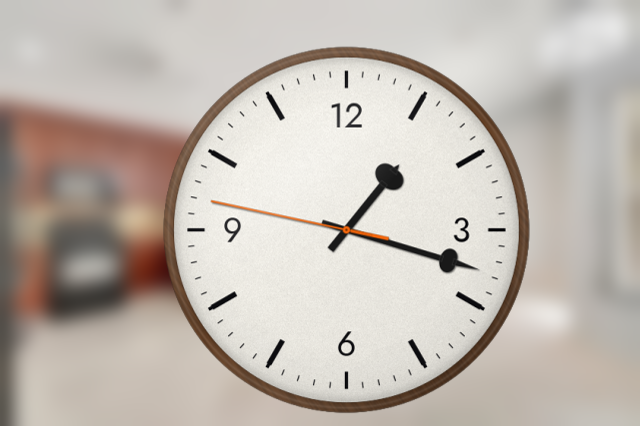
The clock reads 1,17,47
